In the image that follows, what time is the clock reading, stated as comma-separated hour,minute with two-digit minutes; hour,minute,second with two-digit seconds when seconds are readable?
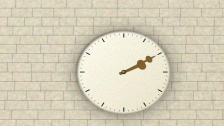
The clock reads 2,10
